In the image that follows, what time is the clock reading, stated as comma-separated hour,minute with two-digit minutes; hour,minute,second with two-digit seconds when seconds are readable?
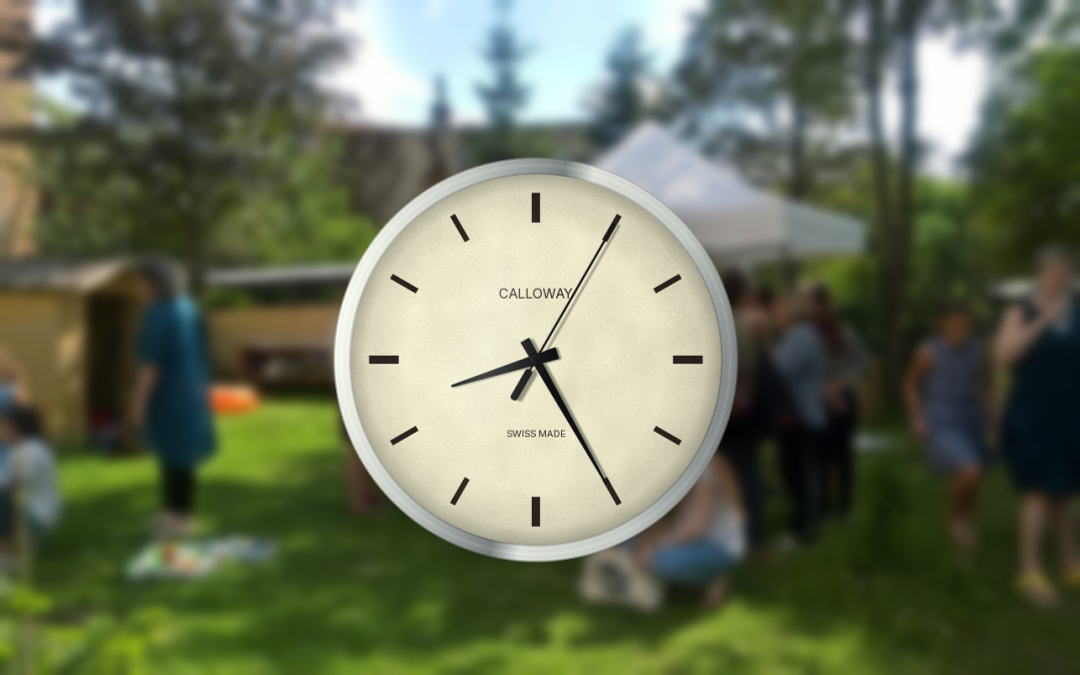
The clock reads 8,25,05
